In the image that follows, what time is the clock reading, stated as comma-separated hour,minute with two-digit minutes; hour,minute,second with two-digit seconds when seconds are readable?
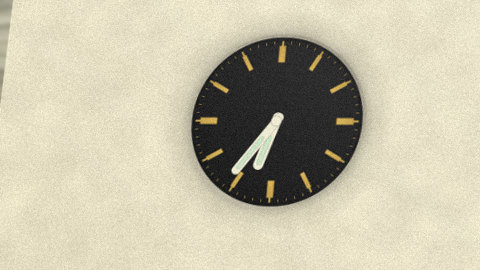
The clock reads 6,36
